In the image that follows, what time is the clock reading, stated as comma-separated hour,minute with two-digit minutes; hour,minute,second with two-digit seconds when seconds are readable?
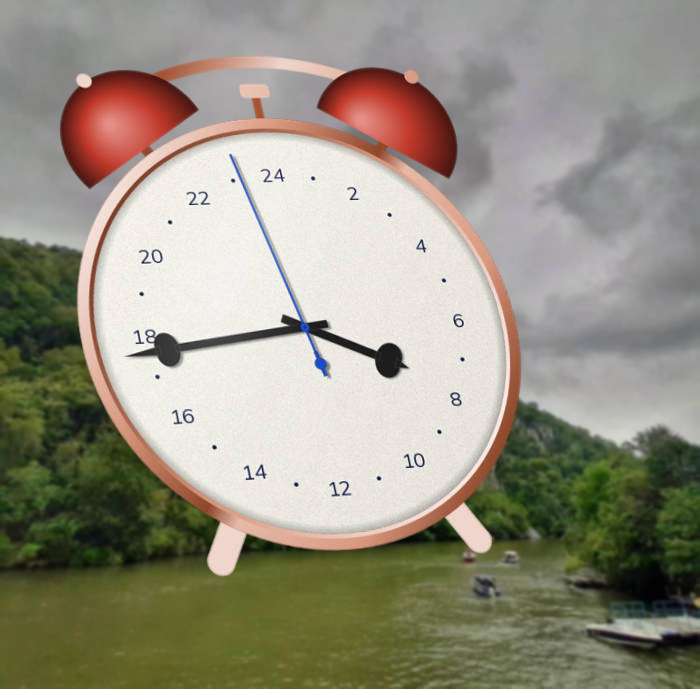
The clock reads 7,43,58
